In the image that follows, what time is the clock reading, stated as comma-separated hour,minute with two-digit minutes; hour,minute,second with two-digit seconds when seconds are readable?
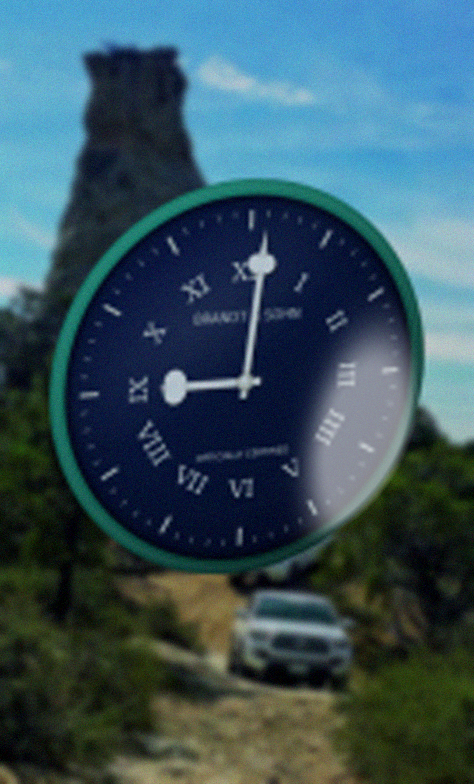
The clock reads 9,01
